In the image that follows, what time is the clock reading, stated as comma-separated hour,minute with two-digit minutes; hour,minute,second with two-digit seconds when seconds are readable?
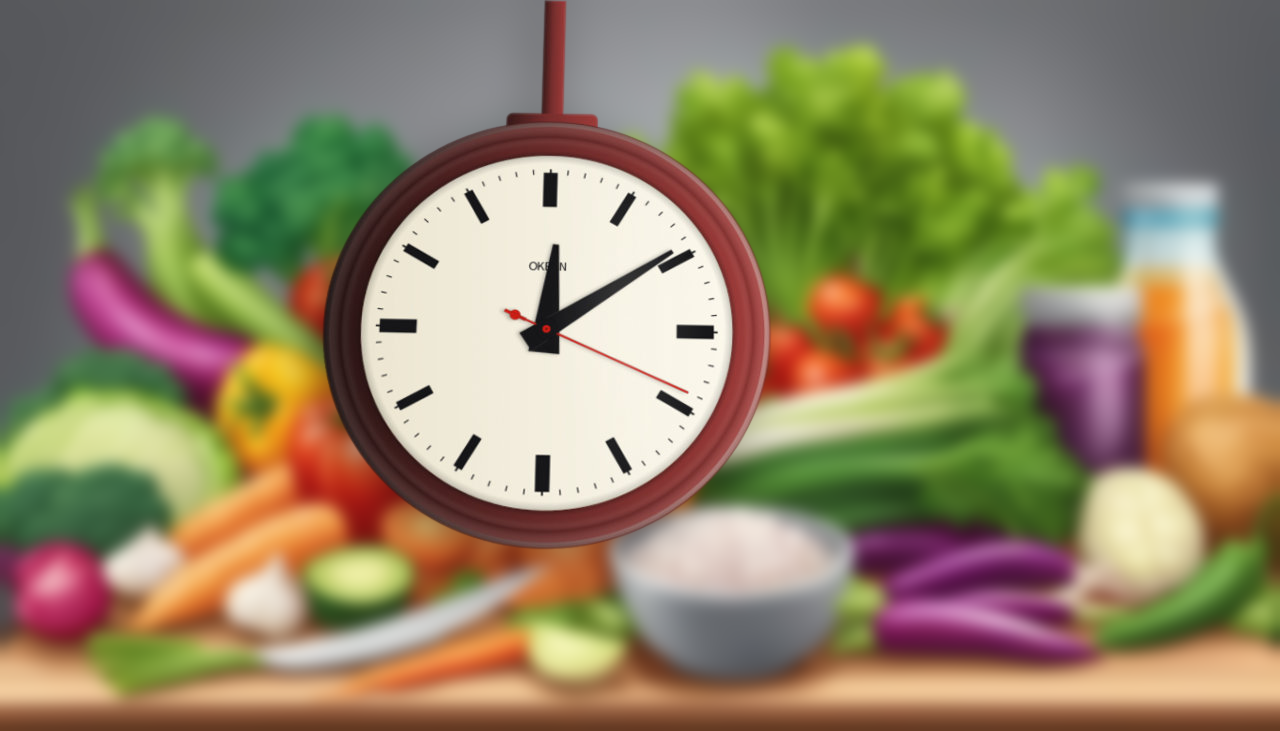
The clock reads 12,09,19
